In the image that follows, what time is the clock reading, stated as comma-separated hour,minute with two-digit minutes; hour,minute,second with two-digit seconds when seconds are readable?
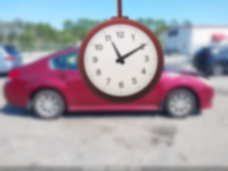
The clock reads 11,10
